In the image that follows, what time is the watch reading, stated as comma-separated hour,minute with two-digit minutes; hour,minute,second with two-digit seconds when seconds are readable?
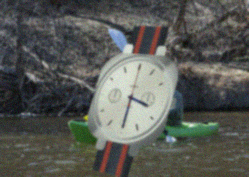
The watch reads 3,30
